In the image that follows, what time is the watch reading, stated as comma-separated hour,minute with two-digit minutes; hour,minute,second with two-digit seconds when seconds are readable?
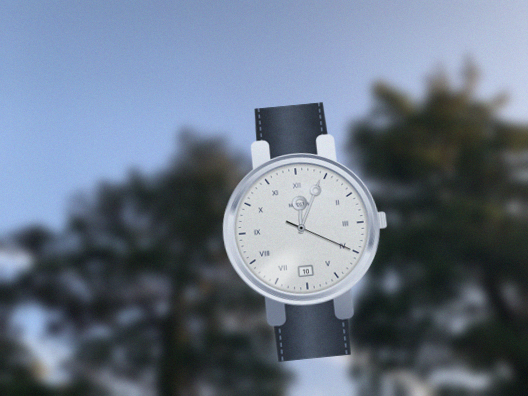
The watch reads 12,04,20
